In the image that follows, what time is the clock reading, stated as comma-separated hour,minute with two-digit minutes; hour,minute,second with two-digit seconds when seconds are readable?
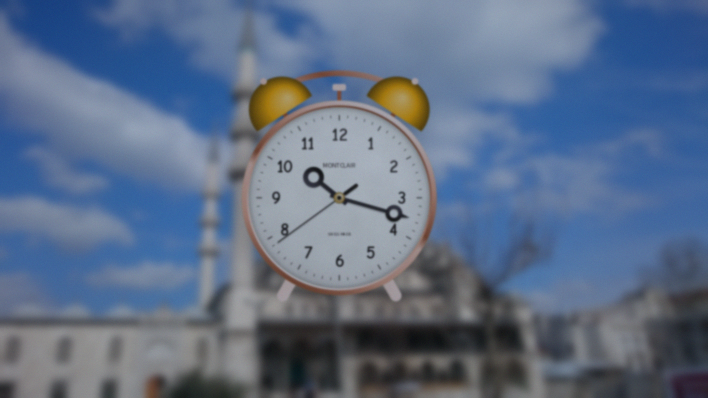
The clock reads 10,17,39
